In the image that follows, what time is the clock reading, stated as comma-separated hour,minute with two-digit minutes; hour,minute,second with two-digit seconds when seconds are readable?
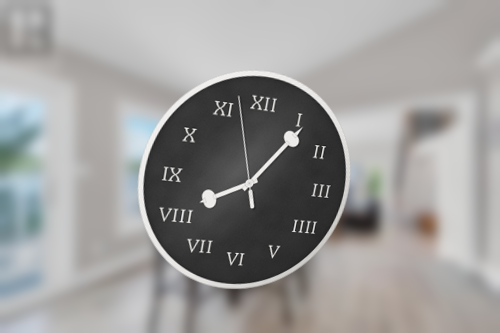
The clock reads 8,05,57
